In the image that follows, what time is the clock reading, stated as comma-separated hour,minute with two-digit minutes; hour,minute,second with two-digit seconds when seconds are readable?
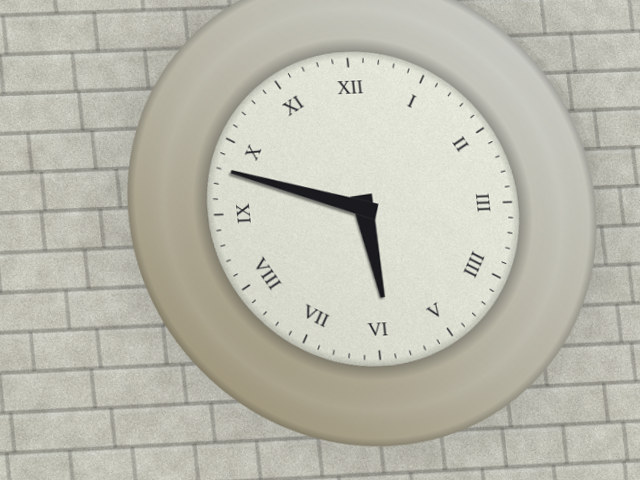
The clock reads 5,48
